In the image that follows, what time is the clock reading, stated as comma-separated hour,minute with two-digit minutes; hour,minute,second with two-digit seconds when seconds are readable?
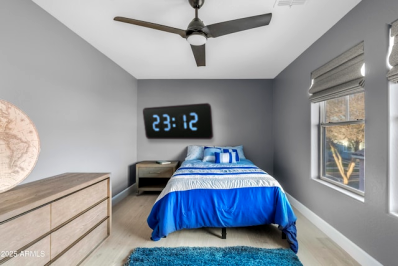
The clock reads 23,12
